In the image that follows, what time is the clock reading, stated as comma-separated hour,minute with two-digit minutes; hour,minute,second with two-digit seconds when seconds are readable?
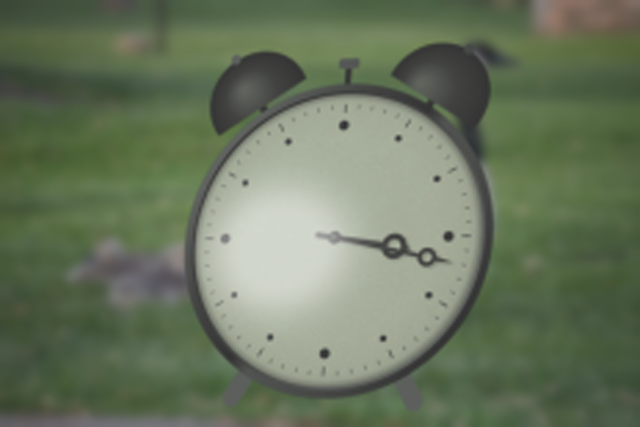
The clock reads 3,17
